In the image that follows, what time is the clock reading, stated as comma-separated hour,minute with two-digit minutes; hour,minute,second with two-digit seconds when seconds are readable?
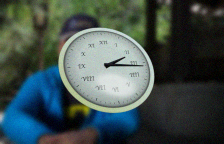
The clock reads 2,16
